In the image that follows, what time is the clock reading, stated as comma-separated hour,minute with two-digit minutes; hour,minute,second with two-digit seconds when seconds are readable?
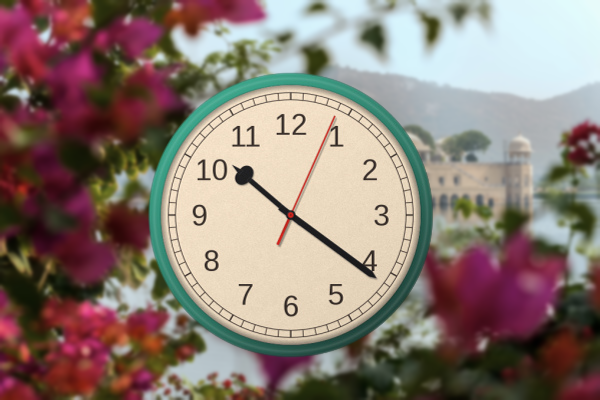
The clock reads 10,21,04
